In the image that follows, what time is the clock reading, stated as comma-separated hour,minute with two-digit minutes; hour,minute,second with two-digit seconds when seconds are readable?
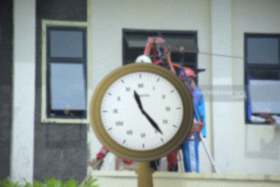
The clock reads 11,24
